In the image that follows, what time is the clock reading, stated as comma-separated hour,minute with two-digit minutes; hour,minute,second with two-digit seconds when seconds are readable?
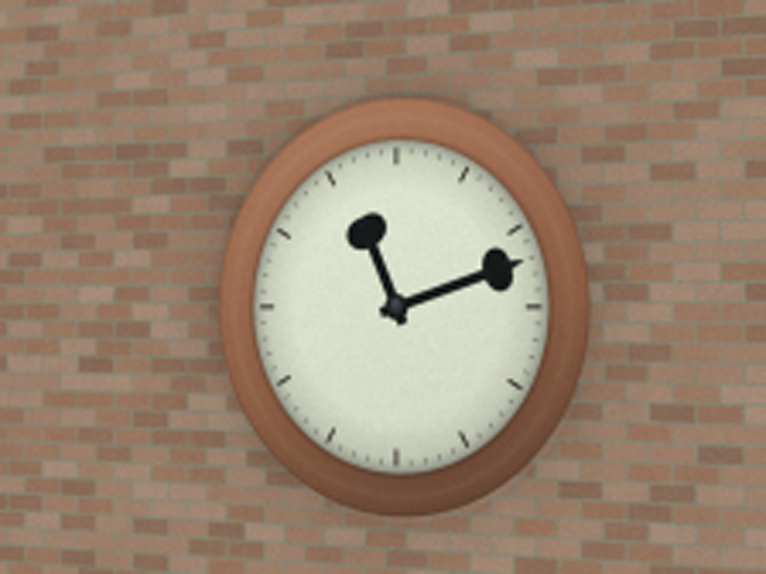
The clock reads 11,12
